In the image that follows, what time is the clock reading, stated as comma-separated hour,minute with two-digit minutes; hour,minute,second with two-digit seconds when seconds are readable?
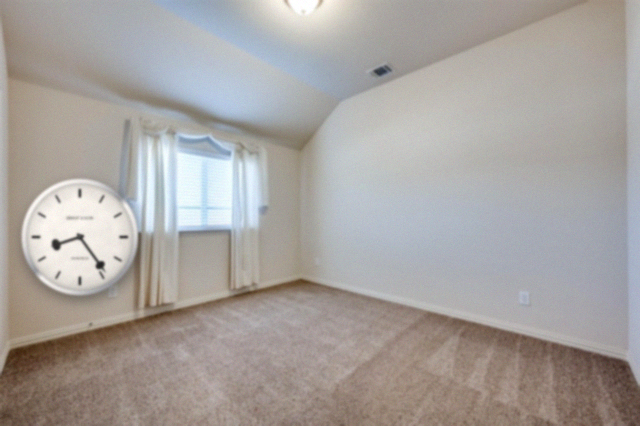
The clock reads 8,24
